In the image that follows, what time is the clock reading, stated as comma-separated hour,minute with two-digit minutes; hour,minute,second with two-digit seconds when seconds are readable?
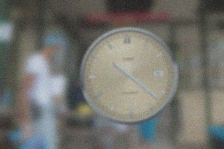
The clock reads 10,22
